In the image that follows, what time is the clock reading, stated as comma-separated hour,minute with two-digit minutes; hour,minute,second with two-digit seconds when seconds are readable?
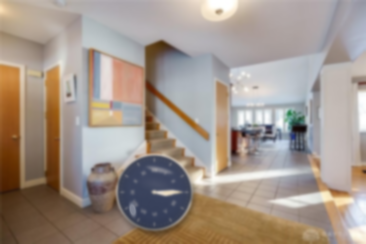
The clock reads 3,15
